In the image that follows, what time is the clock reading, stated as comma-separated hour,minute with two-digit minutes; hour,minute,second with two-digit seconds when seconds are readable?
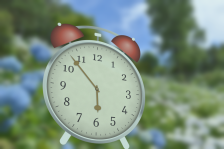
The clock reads 5,53
